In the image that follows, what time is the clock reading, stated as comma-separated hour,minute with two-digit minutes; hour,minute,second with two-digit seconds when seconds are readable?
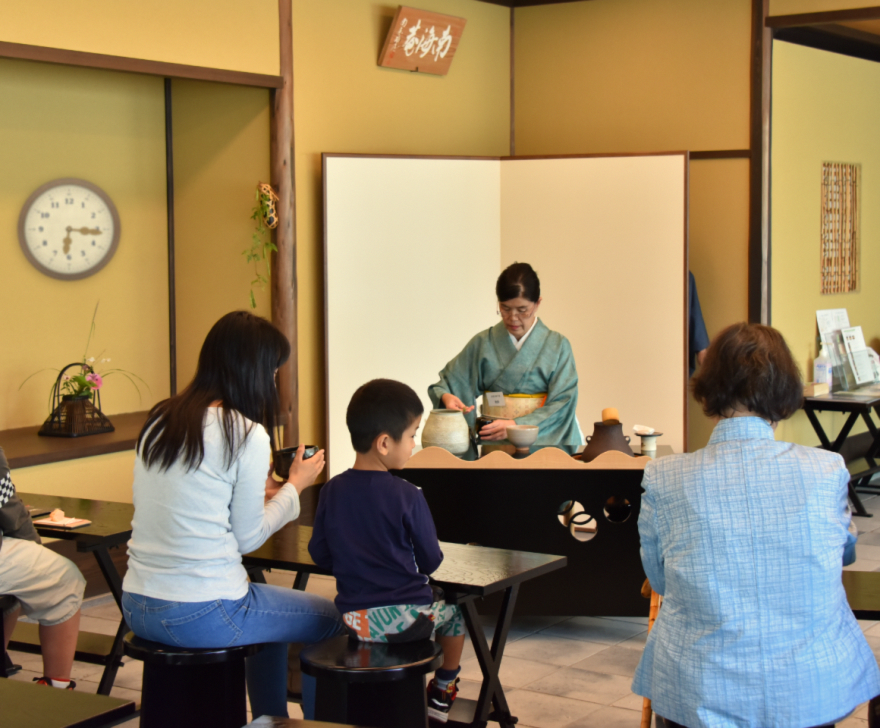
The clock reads 6,16
